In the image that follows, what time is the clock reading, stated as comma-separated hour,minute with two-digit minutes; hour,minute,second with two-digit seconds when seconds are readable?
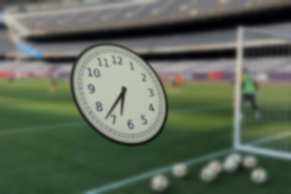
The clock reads 6,37
